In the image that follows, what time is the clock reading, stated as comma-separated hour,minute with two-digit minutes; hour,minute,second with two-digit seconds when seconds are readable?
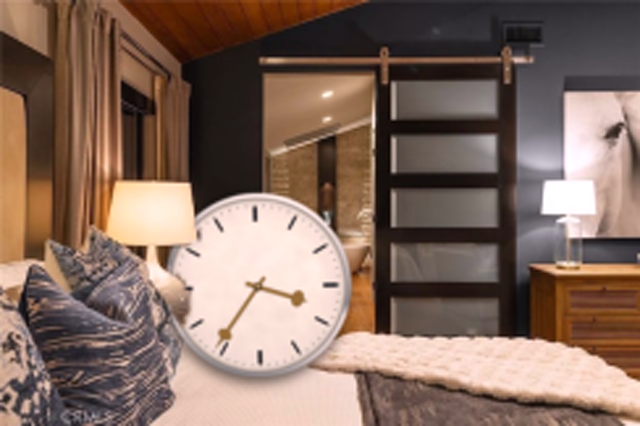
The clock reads 3,36
